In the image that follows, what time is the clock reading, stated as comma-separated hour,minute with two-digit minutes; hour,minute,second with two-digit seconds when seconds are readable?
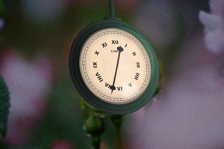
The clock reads 12,33
